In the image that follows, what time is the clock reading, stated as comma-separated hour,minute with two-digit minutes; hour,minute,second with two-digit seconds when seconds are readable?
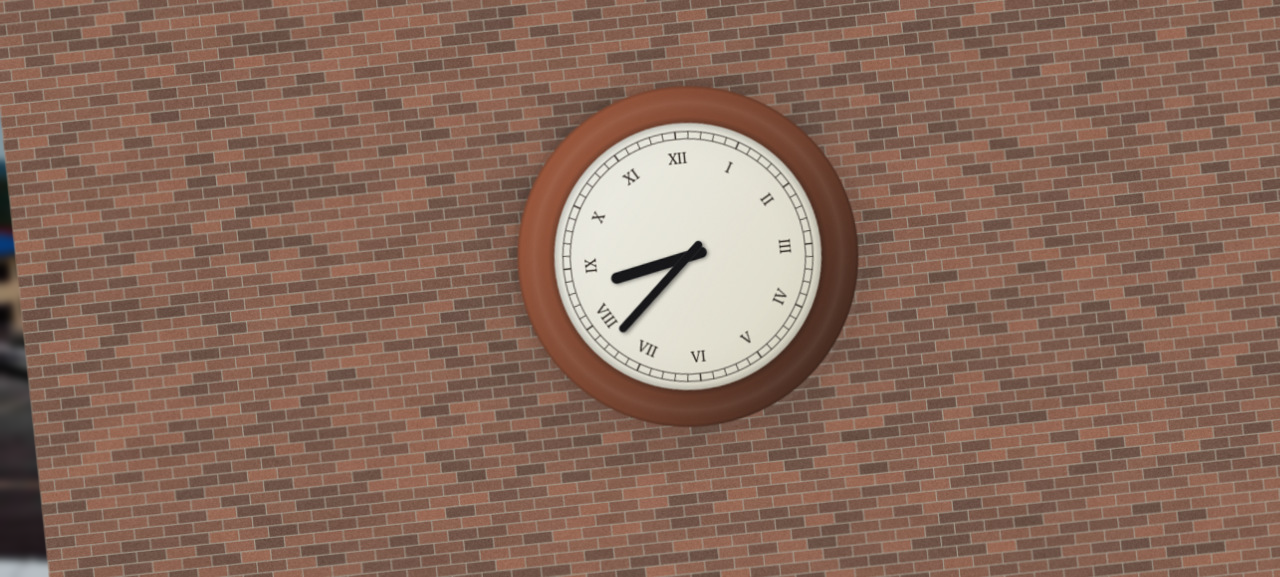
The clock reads 8,38
